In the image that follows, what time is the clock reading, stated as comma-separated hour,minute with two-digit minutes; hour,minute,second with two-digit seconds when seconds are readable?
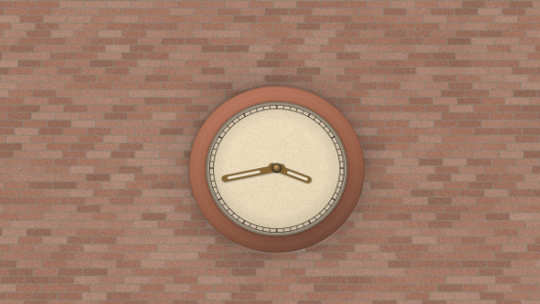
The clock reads 3,43
